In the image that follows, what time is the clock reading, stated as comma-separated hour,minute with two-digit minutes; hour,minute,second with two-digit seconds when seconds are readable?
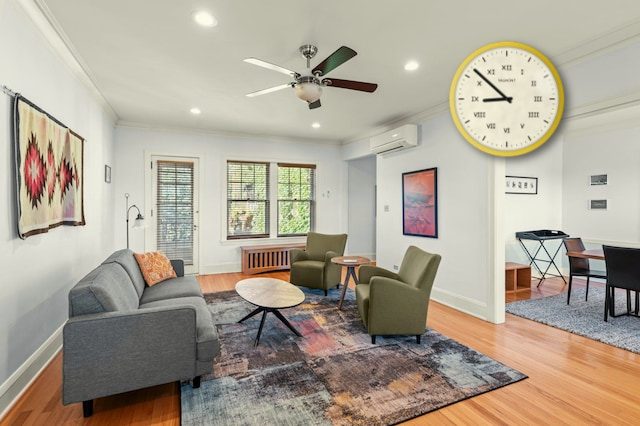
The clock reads 8,52
